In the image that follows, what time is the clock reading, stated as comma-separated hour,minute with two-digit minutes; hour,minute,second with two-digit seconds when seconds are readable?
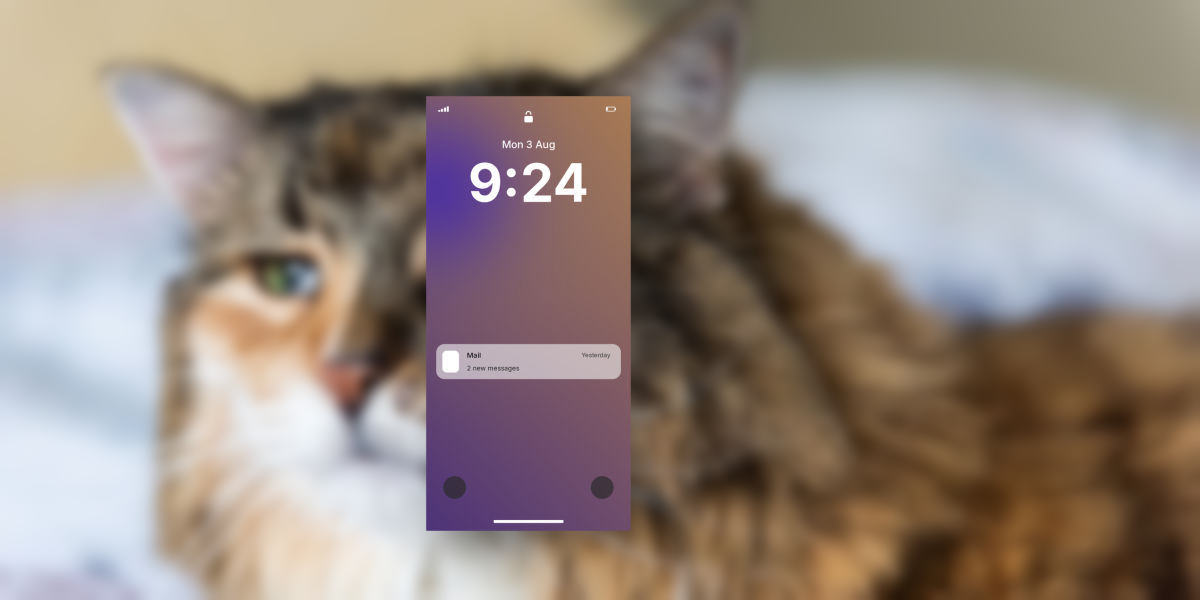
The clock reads 9,24
